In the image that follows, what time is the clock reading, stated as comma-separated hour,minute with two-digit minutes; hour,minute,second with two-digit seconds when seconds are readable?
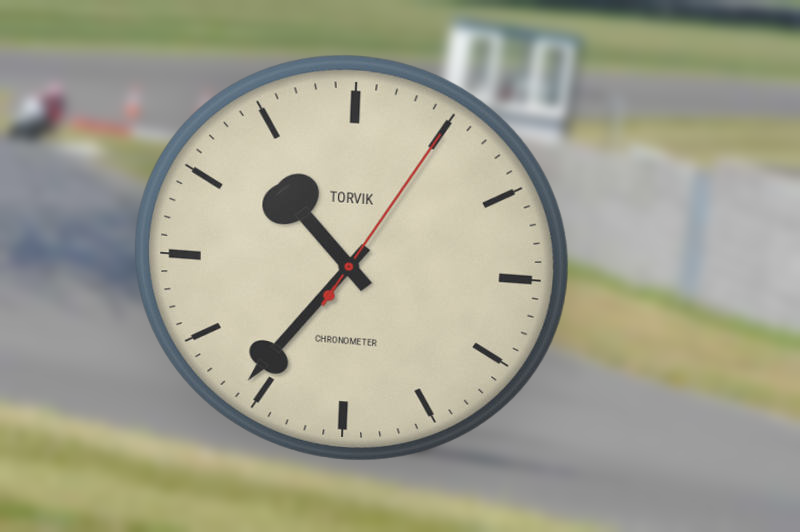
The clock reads 10,36,05
